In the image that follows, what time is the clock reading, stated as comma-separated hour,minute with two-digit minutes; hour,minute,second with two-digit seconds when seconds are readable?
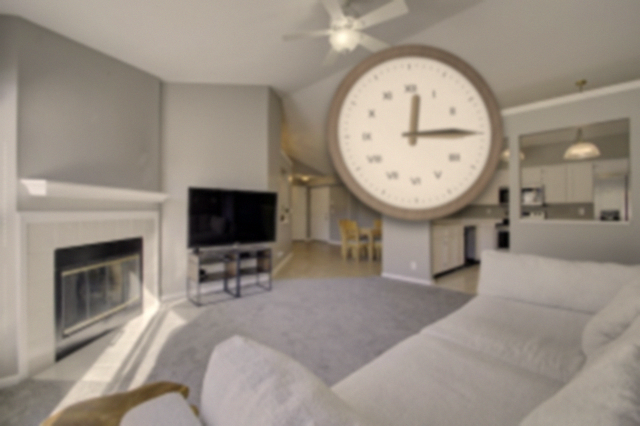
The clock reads 12,15
